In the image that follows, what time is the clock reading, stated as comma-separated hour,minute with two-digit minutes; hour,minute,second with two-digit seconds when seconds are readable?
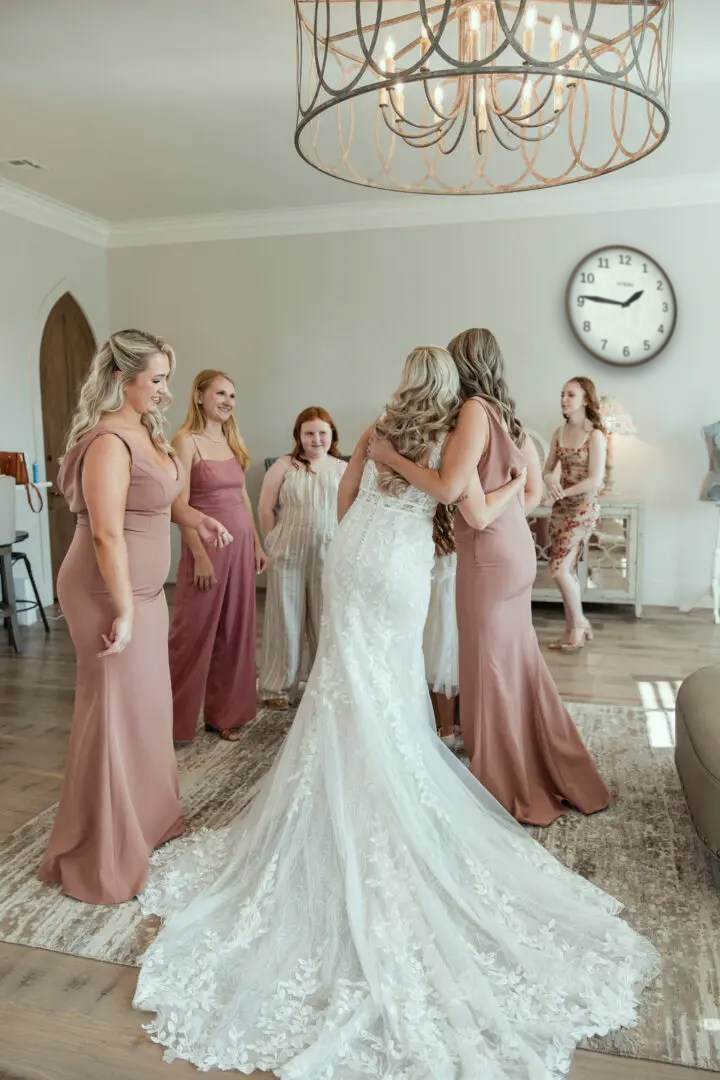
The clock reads 1,46
